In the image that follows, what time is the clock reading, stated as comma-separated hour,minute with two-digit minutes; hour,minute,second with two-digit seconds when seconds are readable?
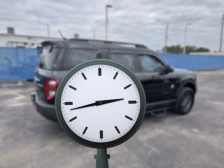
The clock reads 2,43
